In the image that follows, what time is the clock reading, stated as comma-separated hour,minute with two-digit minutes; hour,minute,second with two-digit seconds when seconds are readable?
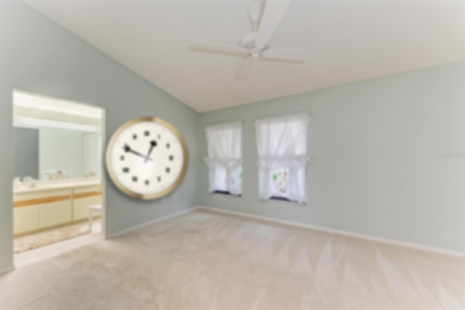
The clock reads 12,49
